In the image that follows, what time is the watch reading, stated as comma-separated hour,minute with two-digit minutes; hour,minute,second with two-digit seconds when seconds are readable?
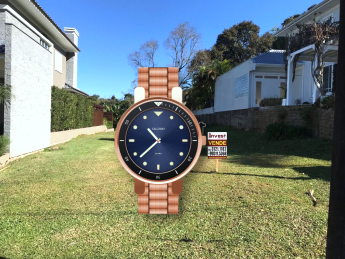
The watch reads 10,38
